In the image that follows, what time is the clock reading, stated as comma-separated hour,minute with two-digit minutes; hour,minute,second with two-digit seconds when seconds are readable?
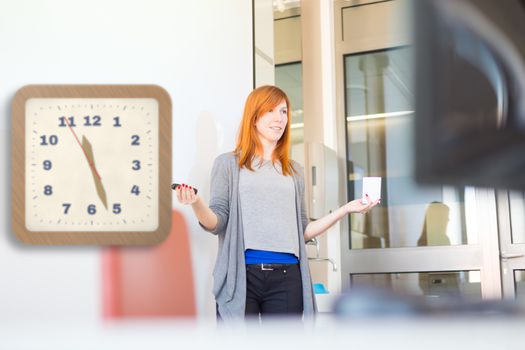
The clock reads 11,26,55
